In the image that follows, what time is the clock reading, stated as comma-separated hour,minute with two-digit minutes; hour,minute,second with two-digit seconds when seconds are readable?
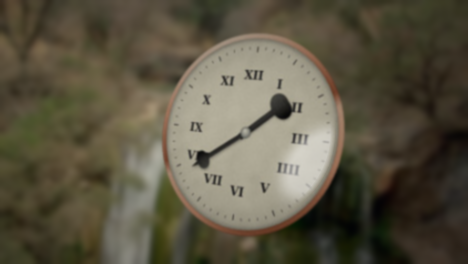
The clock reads 1,39
